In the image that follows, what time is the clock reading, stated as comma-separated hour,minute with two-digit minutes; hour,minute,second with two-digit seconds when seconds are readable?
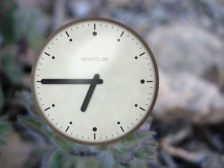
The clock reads 6,45
